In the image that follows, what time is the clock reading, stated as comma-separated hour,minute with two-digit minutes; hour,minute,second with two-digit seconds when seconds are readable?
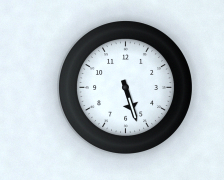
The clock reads 5,27
